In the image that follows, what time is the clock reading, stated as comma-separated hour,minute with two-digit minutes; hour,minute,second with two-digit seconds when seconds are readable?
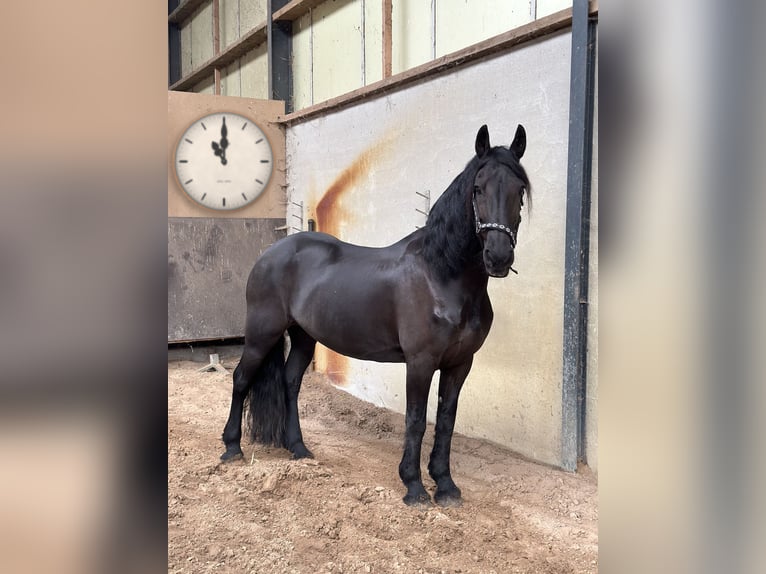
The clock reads 11,00
